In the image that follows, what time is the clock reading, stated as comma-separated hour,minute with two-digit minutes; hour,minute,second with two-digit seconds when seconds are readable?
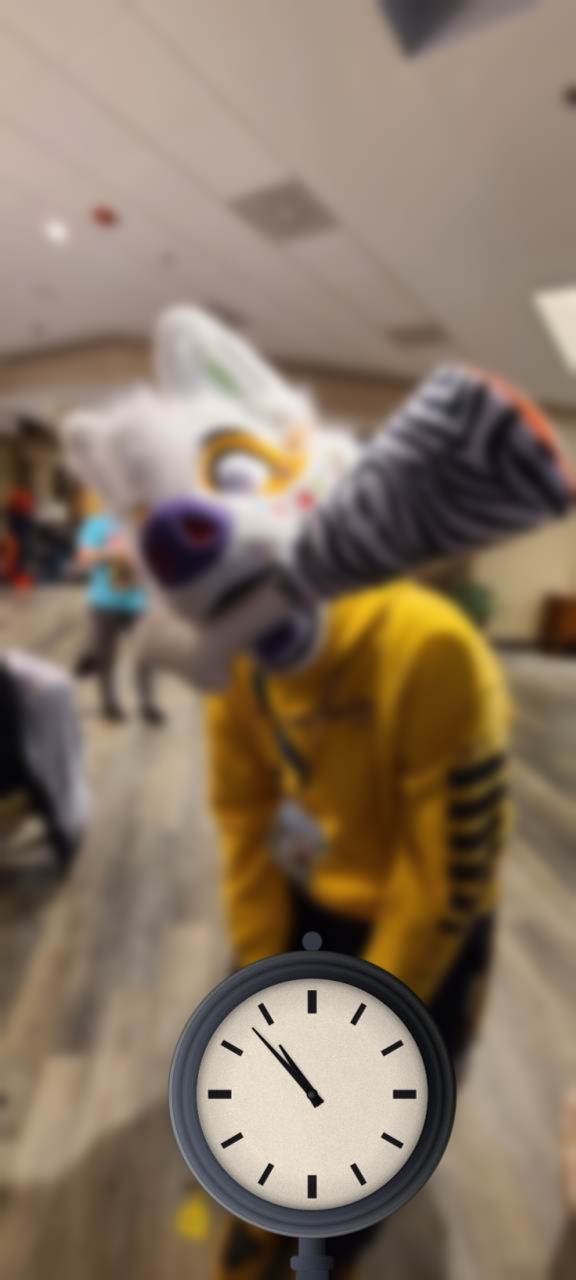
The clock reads 10,53
